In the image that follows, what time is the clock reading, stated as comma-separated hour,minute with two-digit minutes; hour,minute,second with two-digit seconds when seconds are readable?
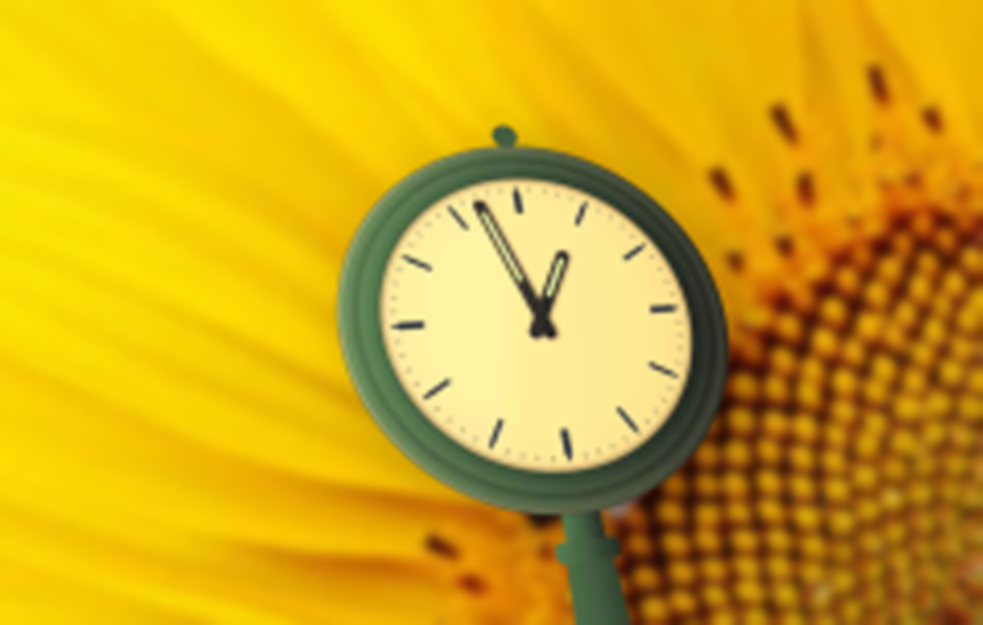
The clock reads 12,57
